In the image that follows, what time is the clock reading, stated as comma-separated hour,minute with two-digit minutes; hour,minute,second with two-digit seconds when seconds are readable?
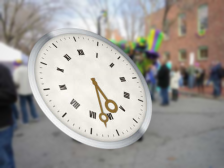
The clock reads 5,32
